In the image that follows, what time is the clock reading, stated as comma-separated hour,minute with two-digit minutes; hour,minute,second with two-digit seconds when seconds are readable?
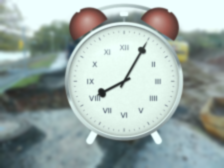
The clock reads 8,05
